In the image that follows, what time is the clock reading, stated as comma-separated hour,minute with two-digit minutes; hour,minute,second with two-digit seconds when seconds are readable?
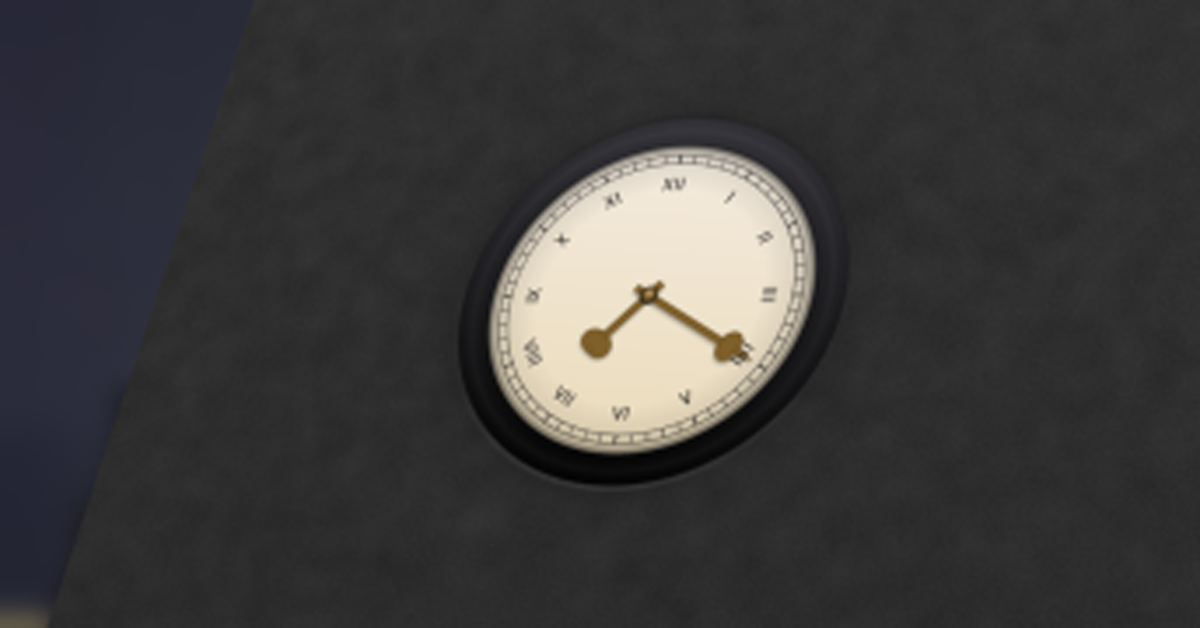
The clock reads 7,20
